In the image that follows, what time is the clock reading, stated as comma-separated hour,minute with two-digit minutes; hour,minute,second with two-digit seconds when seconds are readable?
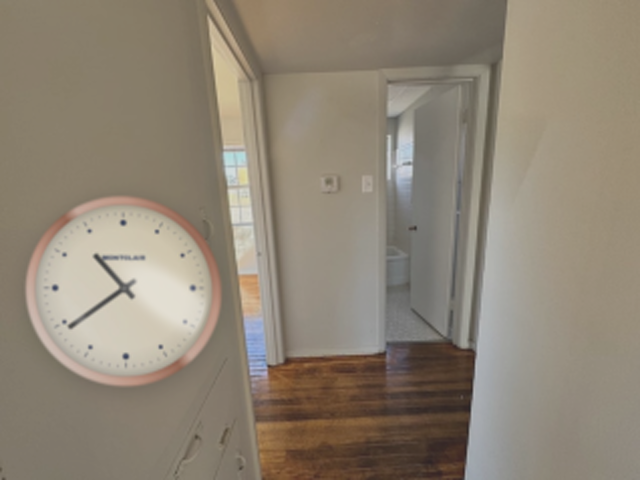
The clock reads 10,39
